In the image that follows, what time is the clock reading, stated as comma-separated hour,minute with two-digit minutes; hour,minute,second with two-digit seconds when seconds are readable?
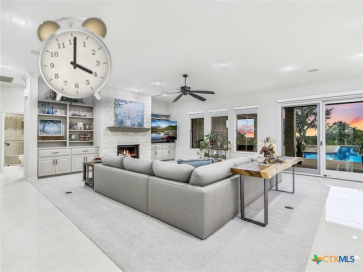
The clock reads 4,01
